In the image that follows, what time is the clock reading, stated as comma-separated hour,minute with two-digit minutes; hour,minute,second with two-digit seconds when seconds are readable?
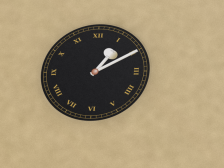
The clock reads 1,10
